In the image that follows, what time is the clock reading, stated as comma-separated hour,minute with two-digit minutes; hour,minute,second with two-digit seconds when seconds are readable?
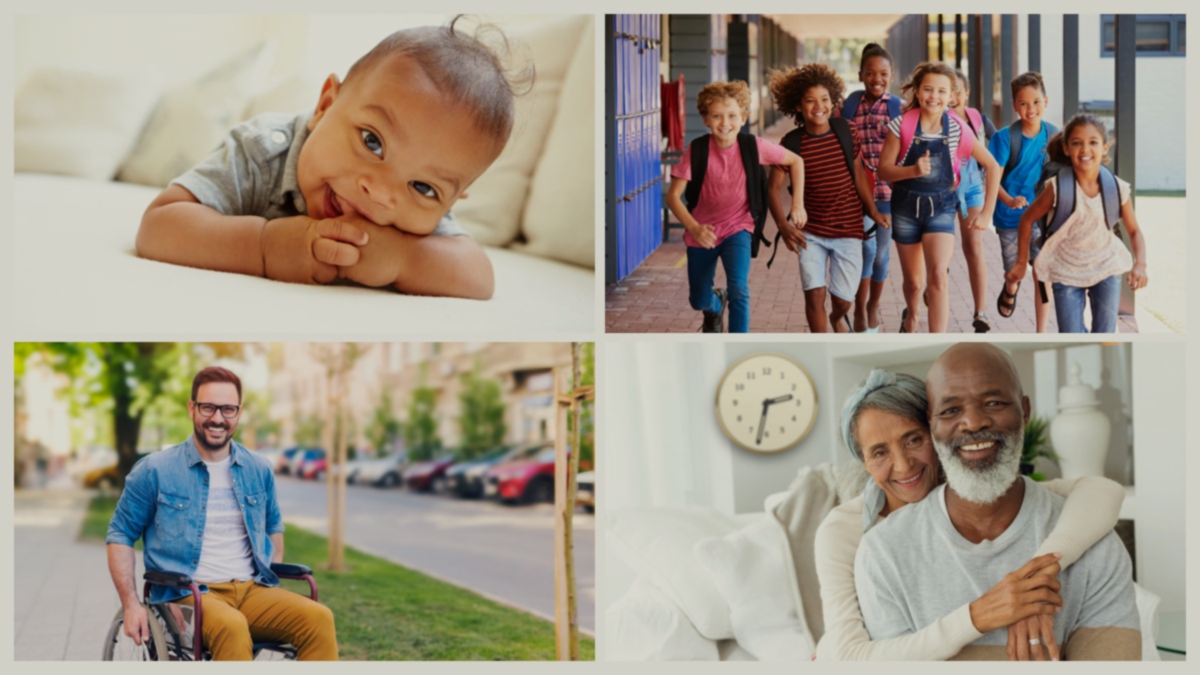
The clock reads 2,32
